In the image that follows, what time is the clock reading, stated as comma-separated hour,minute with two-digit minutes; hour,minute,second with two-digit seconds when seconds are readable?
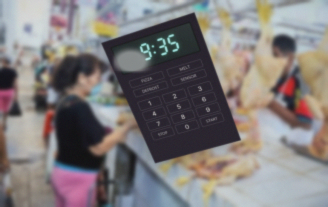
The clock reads 9,35
